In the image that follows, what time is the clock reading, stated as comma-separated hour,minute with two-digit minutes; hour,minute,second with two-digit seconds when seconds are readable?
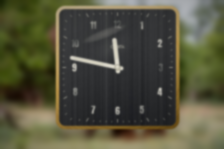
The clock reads 11,47
